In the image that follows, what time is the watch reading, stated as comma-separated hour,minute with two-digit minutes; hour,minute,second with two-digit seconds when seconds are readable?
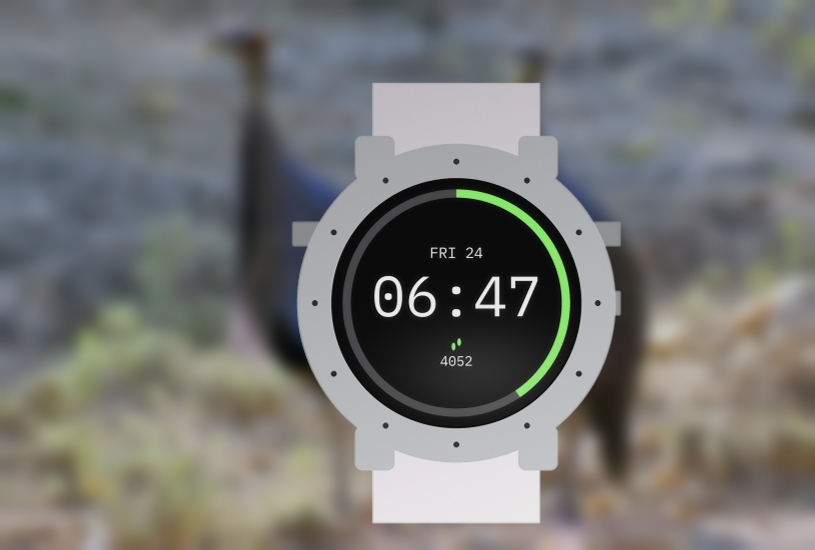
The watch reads 6,47
